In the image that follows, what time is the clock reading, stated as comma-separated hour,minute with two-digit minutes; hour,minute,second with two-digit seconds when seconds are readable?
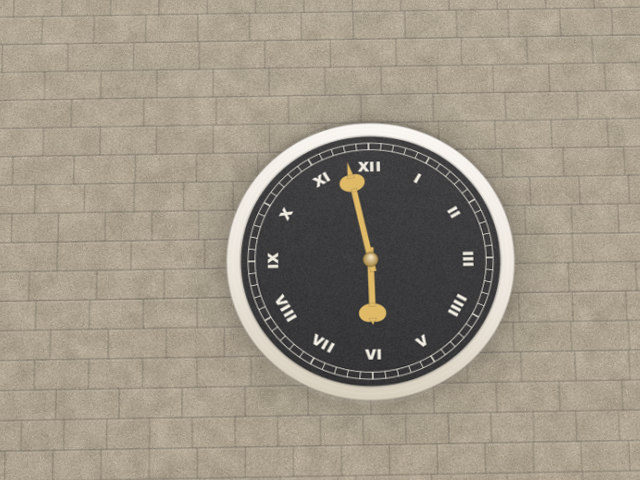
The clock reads 5,58
